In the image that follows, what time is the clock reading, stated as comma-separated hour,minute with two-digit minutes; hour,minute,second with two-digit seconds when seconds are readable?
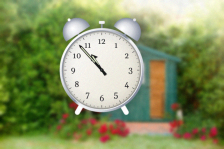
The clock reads 10,53
